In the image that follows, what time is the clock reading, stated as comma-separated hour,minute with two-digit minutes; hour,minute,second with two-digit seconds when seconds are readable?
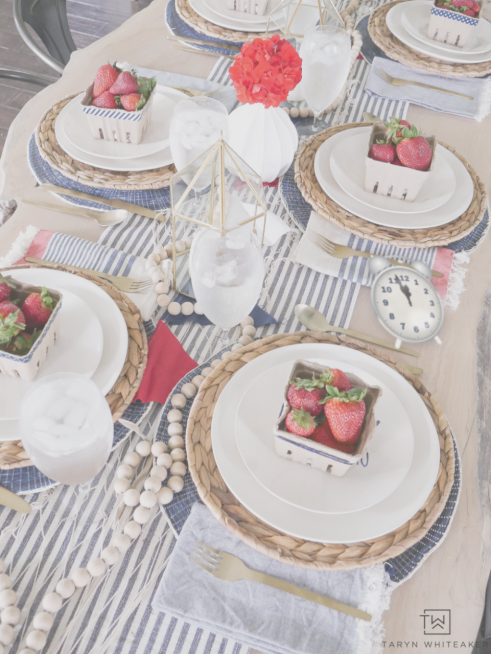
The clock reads 11,57
